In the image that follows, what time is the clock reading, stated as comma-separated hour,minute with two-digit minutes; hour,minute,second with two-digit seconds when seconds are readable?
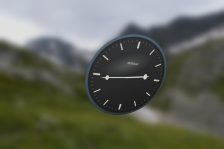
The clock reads 2,44
